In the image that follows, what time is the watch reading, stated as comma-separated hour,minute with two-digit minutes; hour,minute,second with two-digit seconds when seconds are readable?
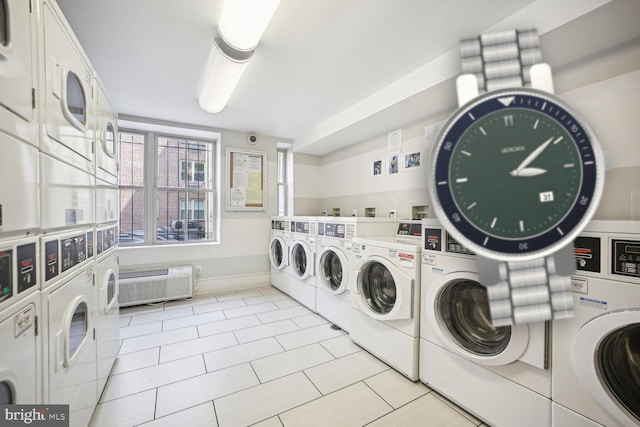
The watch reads 3,09
